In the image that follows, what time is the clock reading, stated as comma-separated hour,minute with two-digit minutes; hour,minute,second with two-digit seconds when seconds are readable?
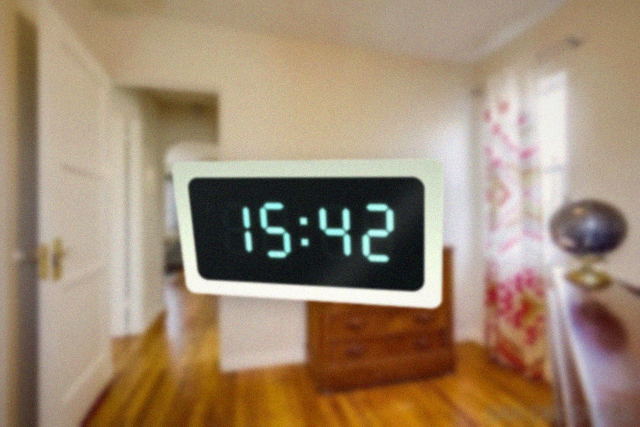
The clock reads 15,42
